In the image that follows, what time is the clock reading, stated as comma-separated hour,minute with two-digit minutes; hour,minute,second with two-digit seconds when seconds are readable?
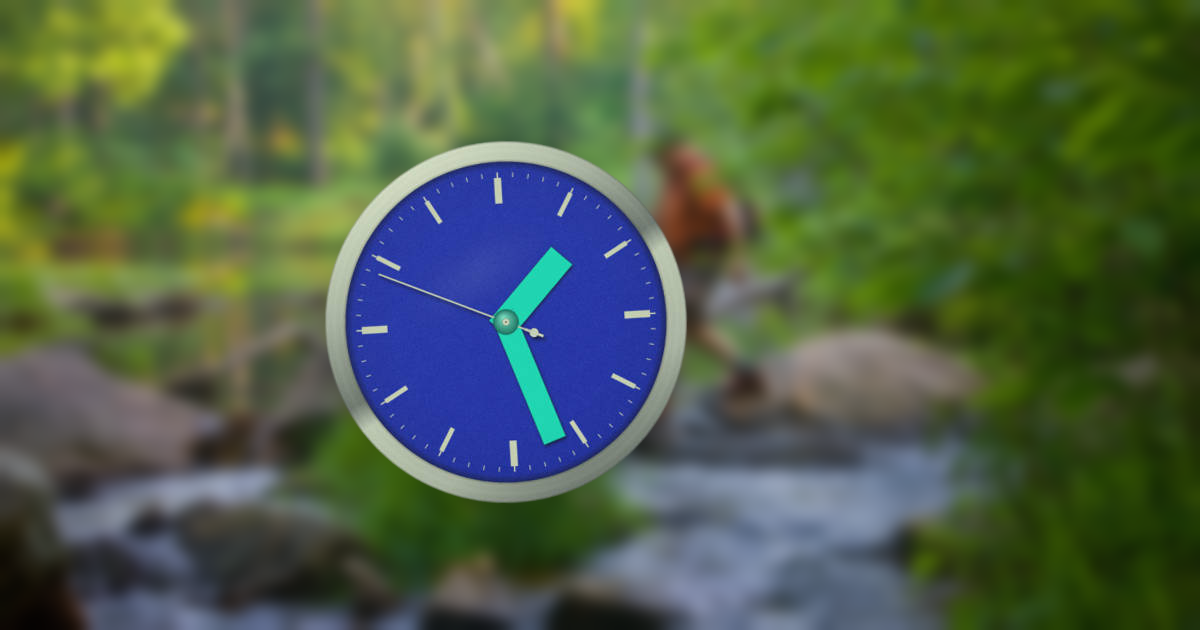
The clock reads 1,26,49
